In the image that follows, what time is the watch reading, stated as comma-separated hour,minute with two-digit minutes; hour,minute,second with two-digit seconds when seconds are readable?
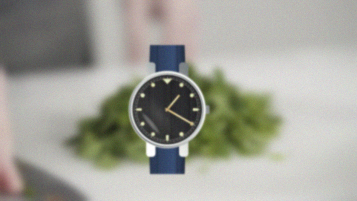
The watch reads 1,20
